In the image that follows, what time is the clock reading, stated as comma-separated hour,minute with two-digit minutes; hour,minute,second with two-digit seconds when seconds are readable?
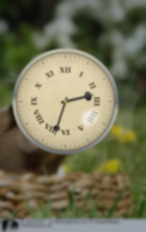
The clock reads 2,33
